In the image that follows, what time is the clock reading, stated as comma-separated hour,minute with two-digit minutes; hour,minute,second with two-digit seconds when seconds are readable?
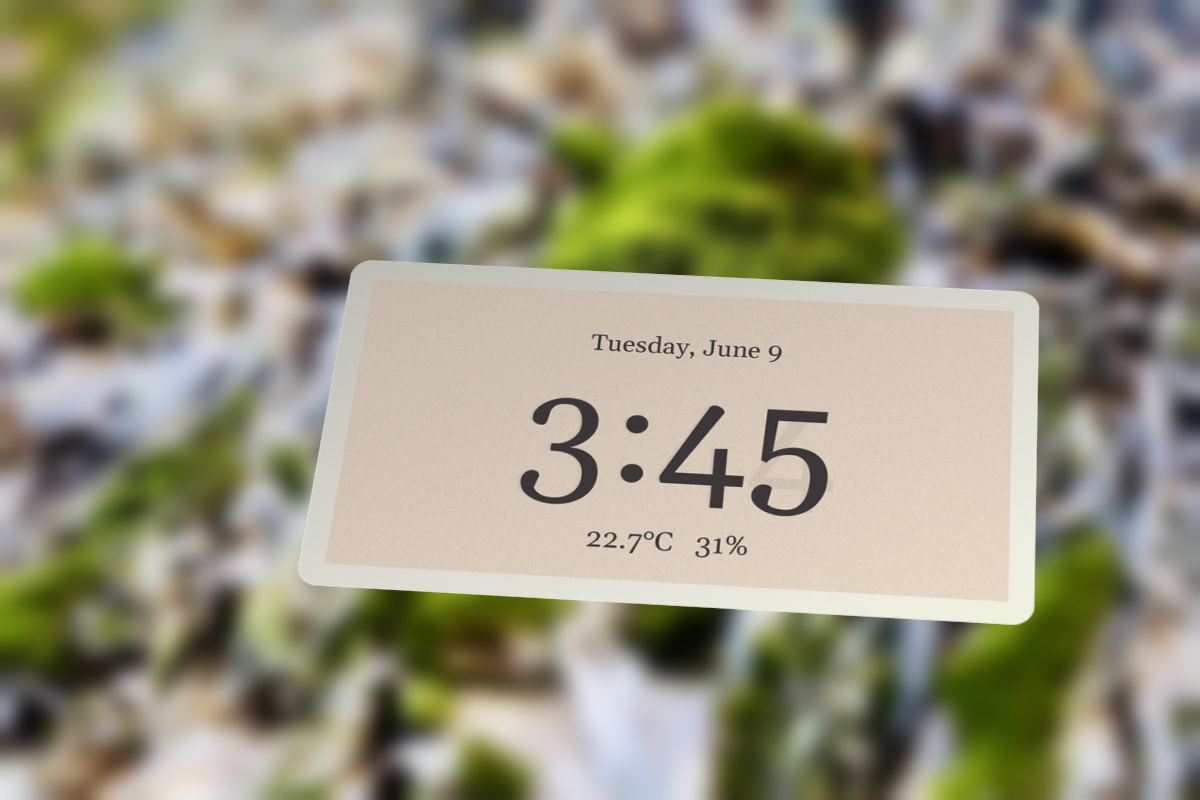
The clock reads 3,45
